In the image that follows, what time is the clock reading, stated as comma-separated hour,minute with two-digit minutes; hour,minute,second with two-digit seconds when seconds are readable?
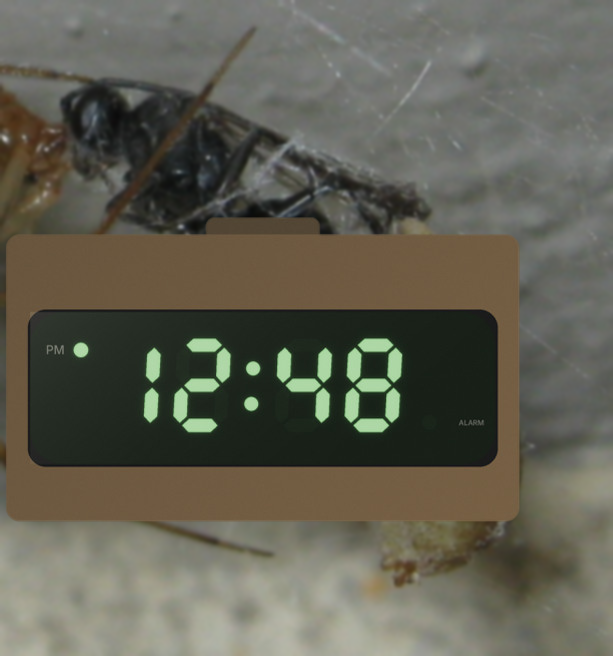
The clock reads 12,48
